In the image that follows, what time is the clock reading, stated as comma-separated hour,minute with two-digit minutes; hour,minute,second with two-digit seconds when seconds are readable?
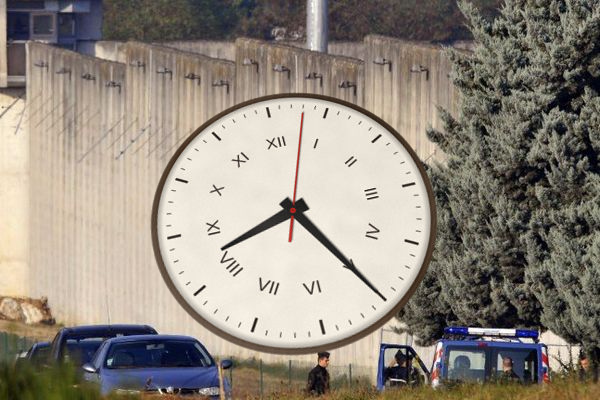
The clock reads 8,25,03
